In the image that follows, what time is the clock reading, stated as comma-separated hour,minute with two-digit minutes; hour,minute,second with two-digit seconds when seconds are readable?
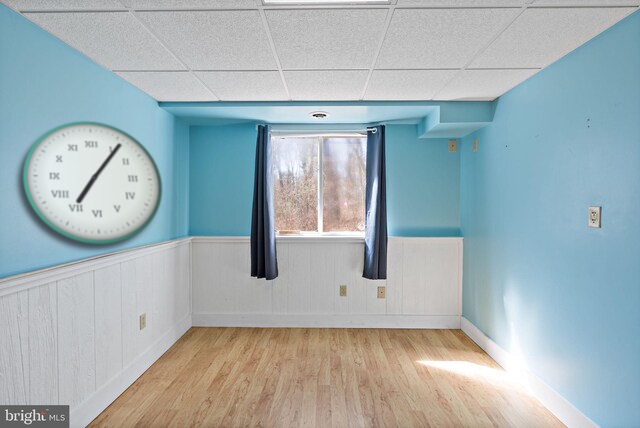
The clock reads 7,06
